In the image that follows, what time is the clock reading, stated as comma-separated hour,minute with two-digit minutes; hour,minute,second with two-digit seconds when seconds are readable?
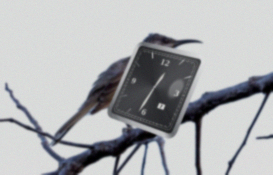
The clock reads 12,32
